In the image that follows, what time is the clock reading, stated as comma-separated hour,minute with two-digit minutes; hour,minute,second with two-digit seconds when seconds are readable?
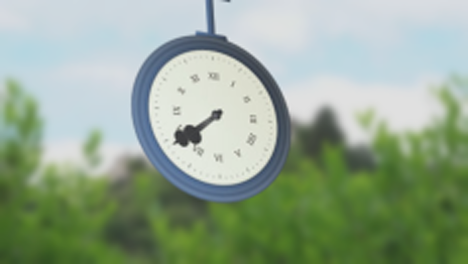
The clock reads 7,39
